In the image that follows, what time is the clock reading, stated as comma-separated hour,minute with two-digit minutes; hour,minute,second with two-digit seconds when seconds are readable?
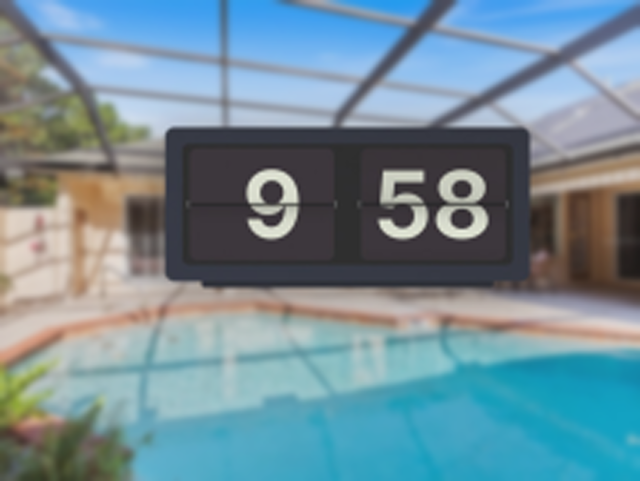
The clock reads 9,58
